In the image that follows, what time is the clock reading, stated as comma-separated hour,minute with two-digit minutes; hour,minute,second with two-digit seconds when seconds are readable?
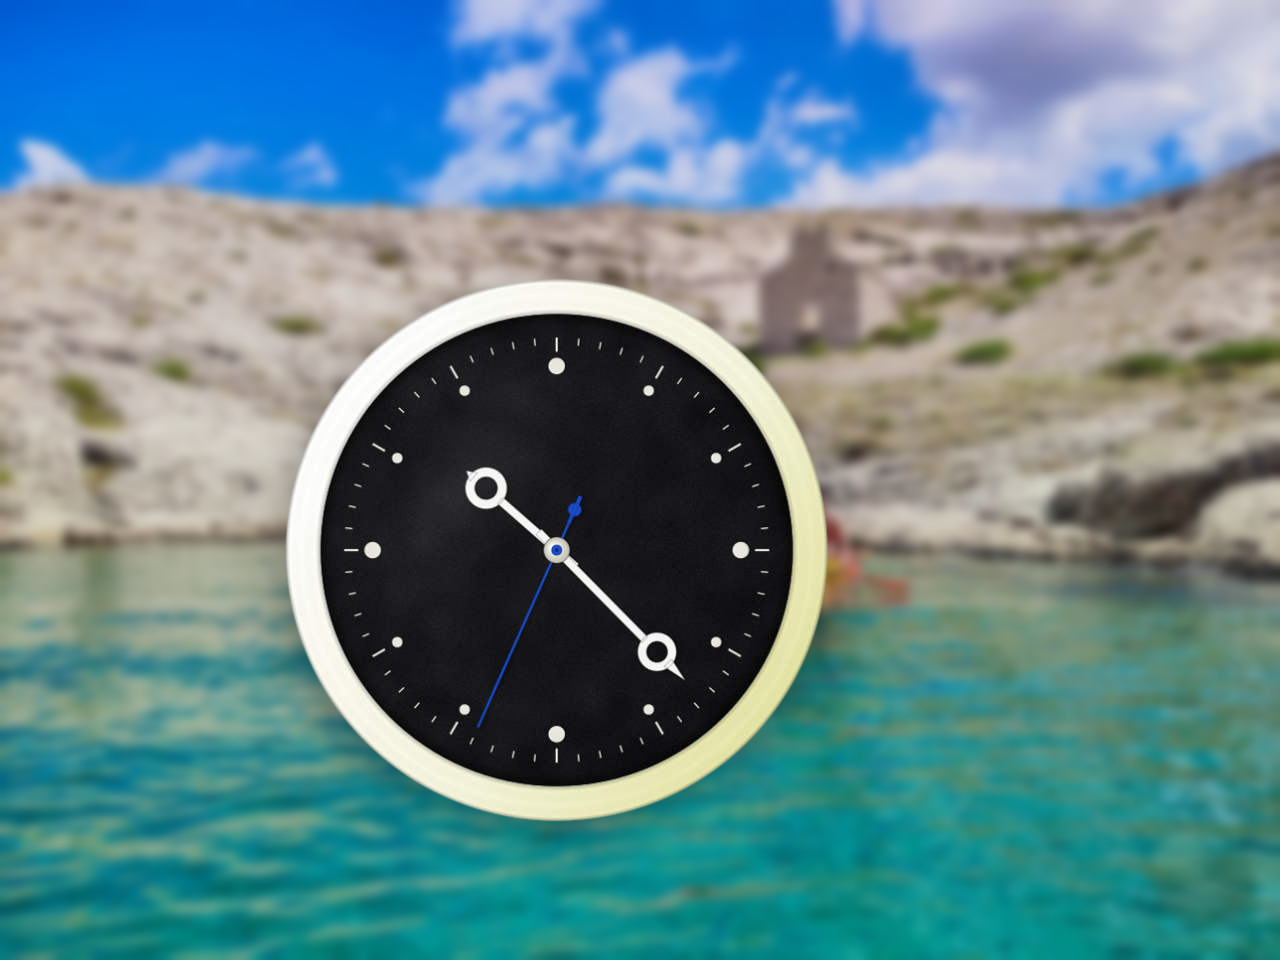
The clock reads 10,22,34
